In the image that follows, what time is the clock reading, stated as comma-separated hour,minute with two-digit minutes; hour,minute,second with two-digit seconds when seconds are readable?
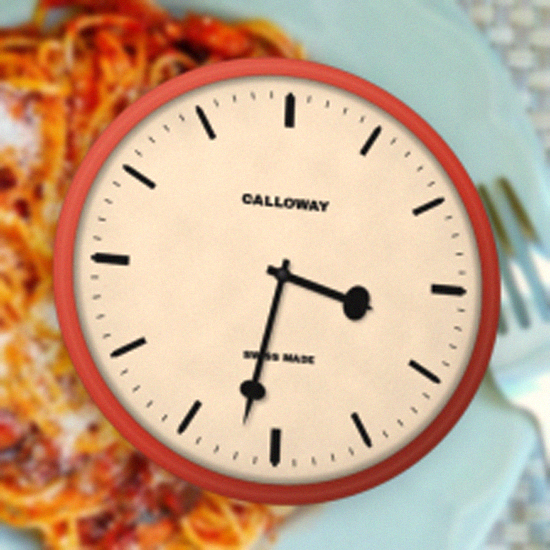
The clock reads 3,32
